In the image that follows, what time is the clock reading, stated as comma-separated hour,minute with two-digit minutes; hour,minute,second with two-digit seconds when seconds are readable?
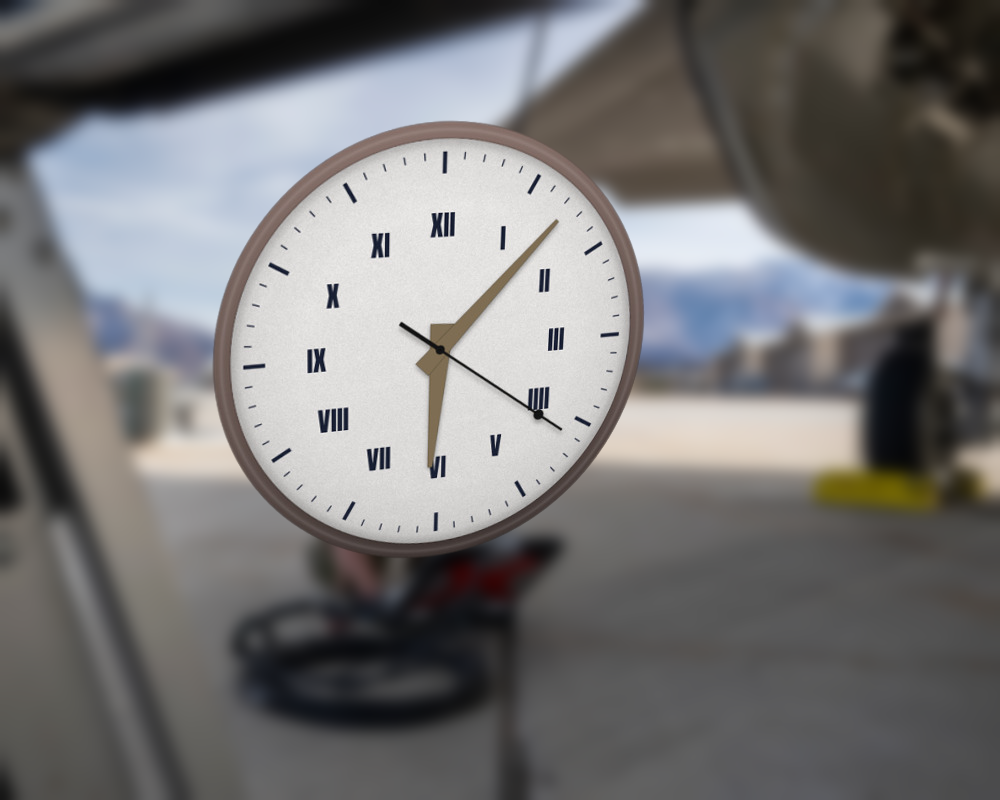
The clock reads 6,07,21
